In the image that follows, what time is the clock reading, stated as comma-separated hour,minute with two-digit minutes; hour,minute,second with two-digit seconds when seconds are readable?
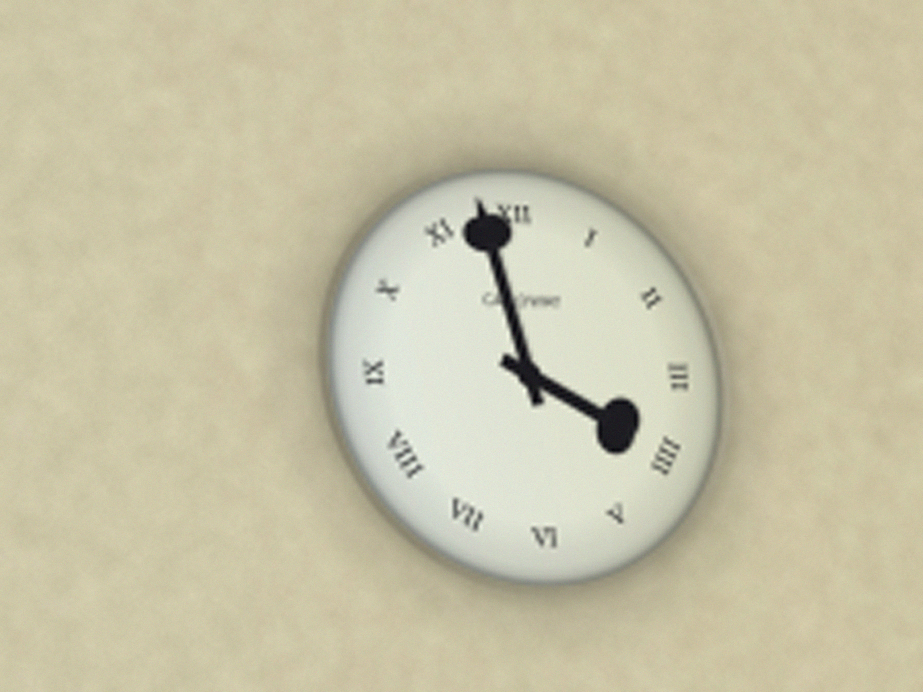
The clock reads 3,58
